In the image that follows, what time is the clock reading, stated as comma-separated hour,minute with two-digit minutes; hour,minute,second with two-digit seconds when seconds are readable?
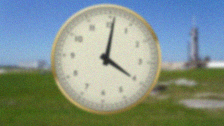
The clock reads 4,01
